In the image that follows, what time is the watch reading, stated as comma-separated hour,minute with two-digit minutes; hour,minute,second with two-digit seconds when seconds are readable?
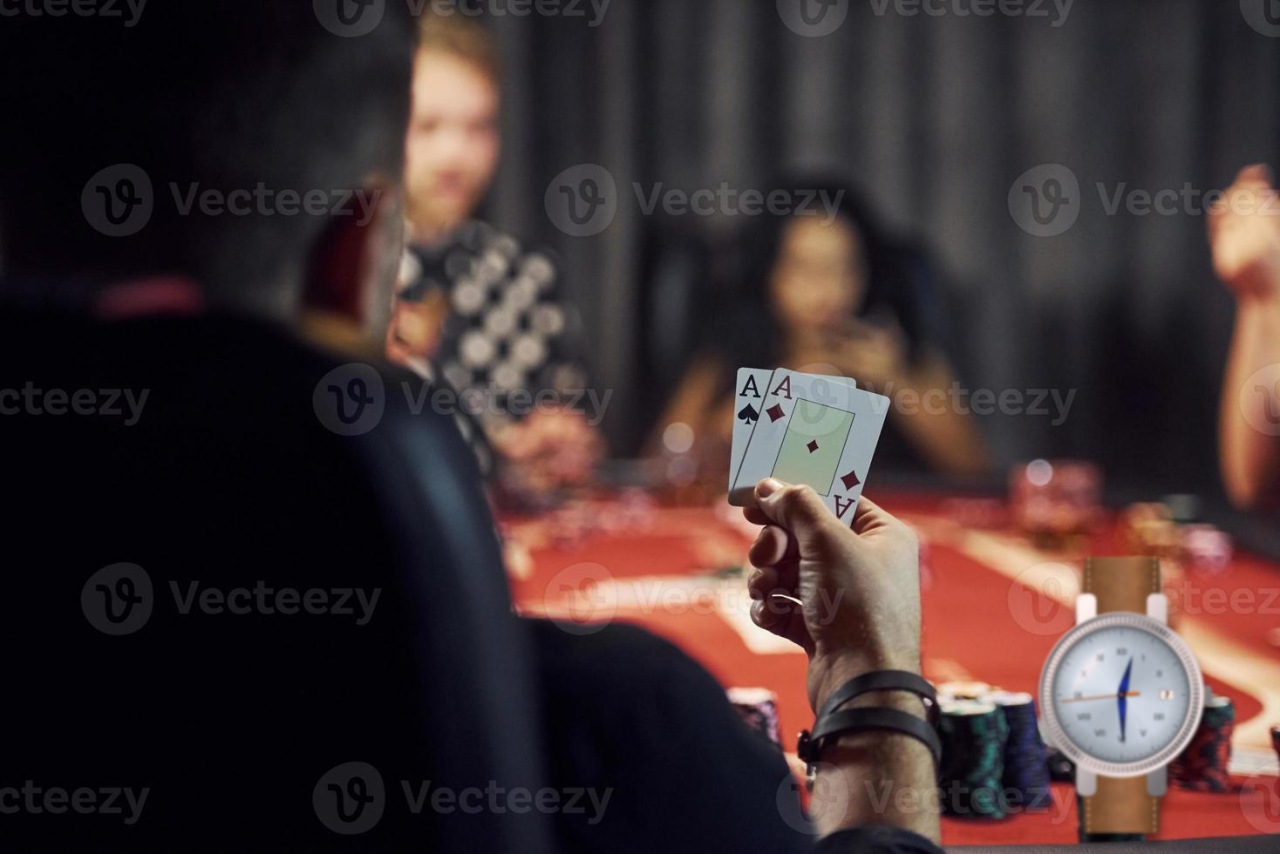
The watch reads 12,29,44
